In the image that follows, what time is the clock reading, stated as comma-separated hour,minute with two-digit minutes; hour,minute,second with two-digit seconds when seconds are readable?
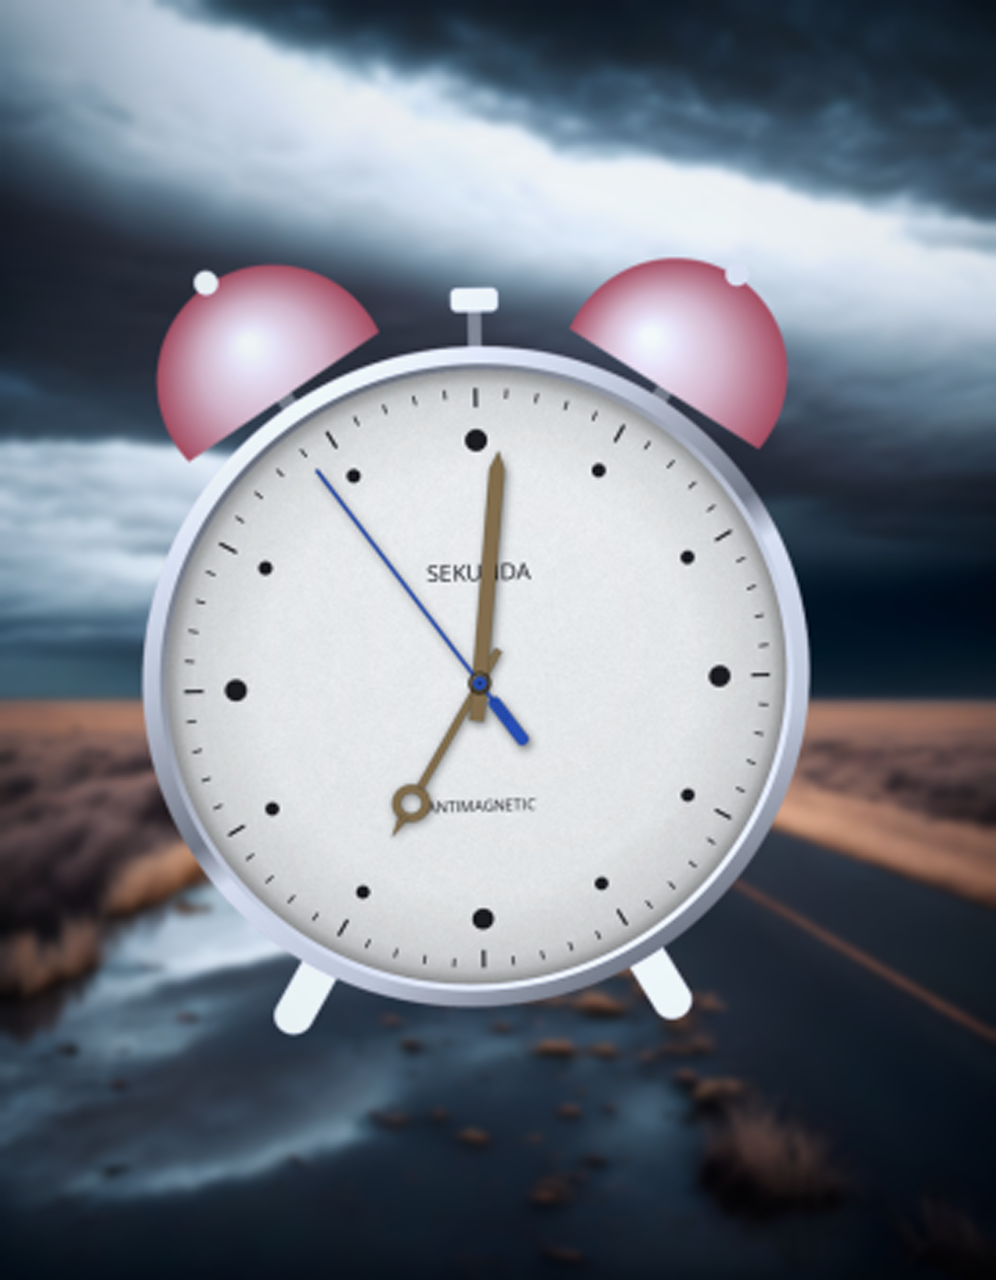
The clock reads 7,00,54
